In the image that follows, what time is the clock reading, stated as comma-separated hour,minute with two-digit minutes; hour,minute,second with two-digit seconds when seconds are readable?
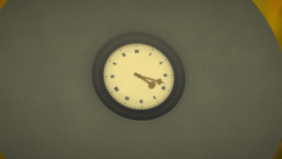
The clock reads 4,18
